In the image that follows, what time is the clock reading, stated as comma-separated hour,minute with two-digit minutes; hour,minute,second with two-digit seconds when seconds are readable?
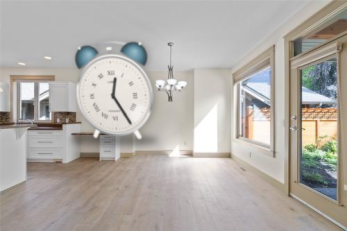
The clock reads 12,25
